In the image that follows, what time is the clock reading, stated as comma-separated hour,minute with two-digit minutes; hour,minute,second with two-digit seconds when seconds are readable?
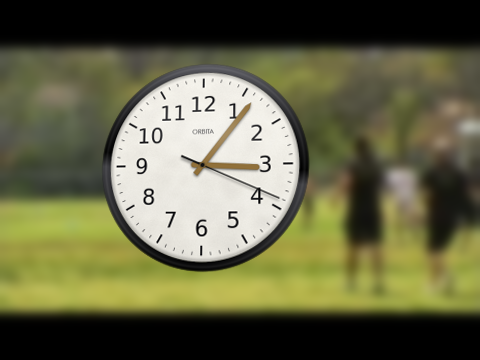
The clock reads 3,06,19
